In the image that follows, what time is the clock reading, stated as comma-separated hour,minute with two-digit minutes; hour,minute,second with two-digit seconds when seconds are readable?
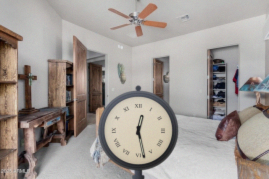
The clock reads 12,28
